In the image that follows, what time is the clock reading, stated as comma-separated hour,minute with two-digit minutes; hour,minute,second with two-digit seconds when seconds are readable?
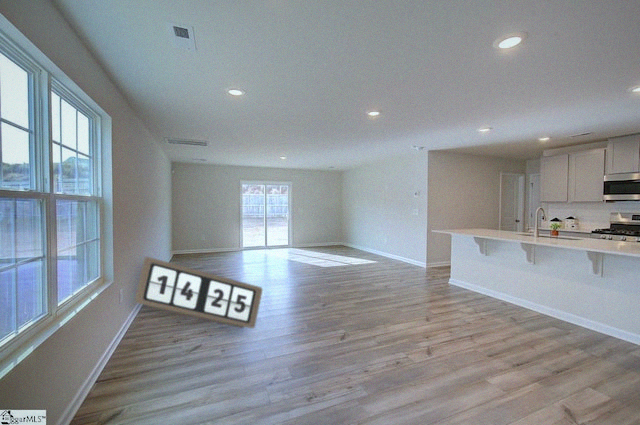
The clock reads 14,25
